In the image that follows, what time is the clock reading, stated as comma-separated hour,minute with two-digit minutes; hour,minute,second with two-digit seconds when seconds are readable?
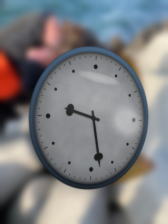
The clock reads 9,28
